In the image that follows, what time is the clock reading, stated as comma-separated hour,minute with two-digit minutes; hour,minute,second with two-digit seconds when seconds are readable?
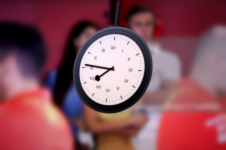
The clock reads 7,46
